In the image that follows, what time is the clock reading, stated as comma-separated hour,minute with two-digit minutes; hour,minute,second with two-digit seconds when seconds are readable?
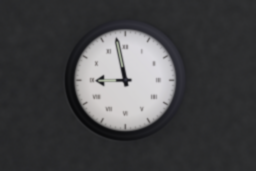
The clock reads 8,58
